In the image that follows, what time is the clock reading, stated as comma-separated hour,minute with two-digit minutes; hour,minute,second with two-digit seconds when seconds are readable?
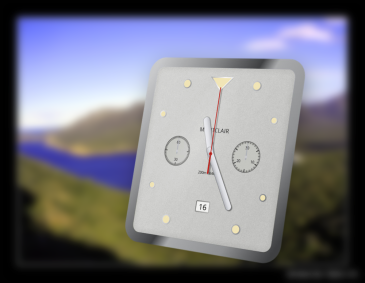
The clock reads 11,25
